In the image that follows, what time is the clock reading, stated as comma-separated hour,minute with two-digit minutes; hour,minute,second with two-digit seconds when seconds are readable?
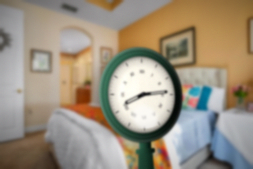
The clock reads 8,14
